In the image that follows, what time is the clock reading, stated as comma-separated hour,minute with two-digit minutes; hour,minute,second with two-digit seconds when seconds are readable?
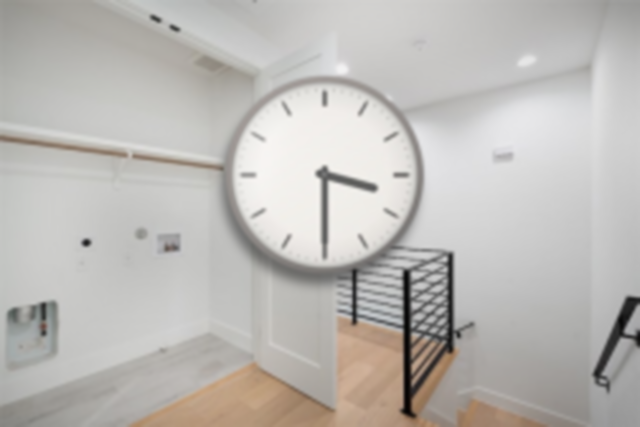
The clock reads 3,30
